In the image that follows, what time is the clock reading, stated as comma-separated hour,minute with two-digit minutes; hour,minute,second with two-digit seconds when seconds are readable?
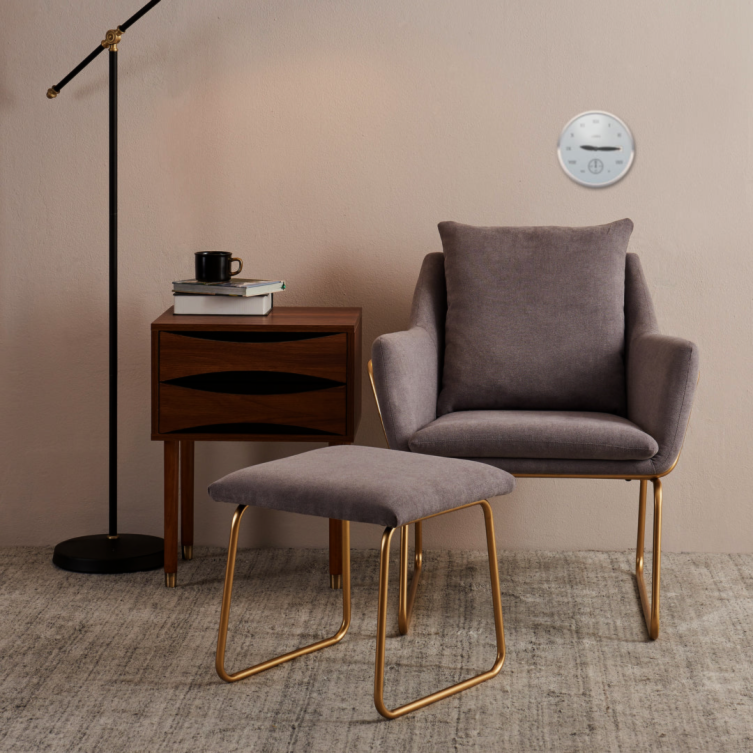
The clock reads 9,15
